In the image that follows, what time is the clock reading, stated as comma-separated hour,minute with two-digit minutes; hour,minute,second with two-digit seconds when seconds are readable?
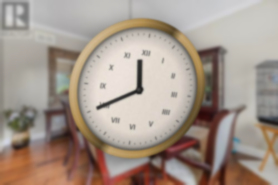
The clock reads 11,40
